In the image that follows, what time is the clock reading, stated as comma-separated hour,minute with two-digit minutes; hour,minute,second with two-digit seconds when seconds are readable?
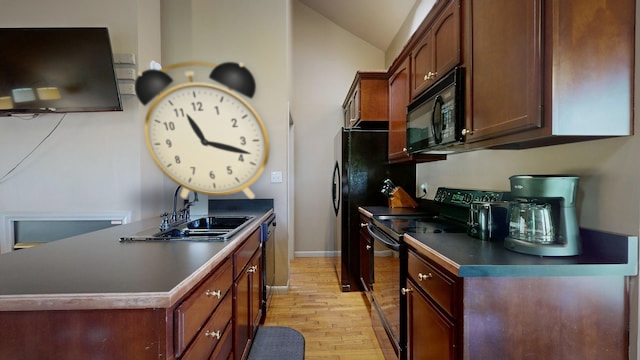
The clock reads 11,18
